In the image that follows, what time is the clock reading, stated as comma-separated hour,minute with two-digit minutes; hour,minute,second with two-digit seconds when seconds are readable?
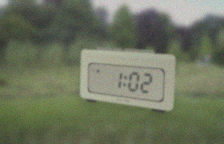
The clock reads 1,02
